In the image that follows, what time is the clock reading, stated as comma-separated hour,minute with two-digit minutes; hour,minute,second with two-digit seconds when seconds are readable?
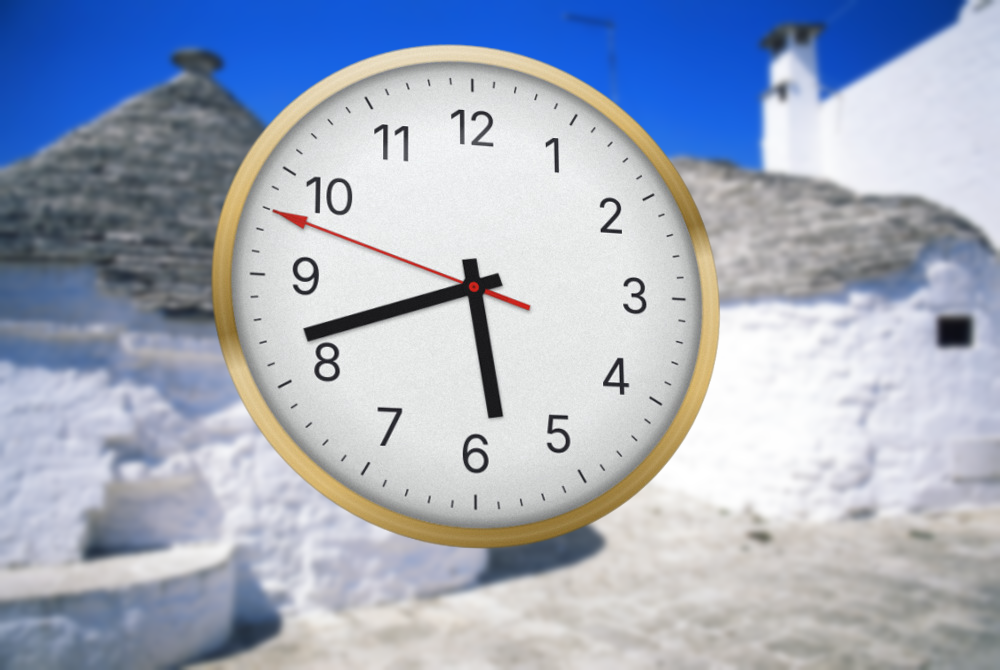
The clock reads 5,41,48
